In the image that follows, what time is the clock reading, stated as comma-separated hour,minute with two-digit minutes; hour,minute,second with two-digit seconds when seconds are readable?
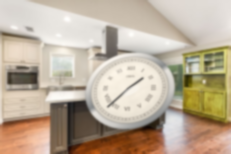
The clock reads 1,37
